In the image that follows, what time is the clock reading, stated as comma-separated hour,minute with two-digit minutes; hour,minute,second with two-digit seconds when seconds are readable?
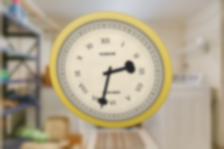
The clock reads 2,33
